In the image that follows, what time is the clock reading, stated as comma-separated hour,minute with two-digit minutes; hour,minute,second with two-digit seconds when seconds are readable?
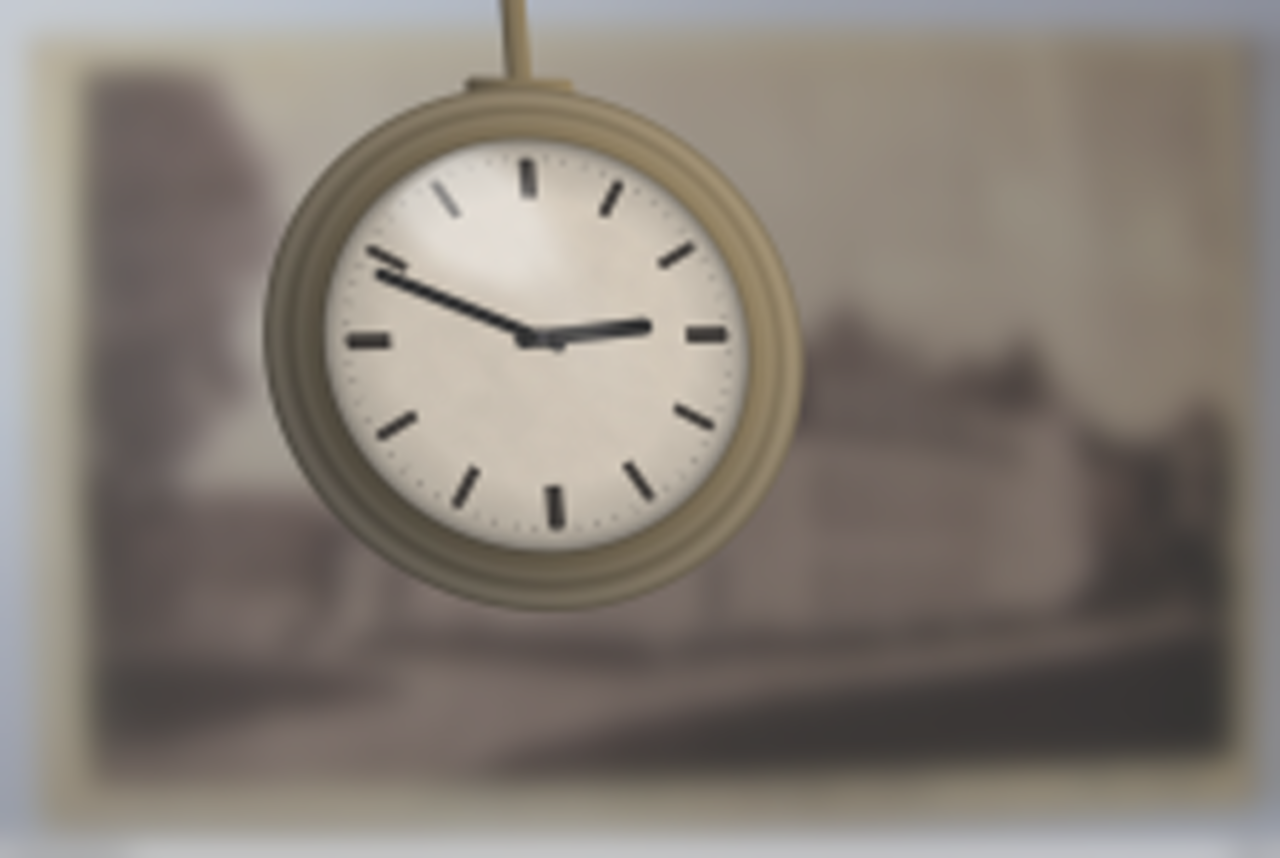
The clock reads 2,49
